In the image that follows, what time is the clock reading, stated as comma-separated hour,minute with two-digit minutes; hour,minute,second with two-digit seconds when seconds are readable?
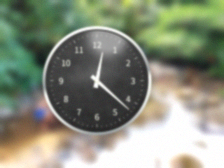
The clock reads 12,22
